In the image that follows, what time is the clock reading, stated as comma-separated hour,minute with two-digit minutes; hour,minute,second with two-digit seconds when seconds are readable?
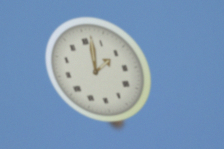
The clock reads 2,02
